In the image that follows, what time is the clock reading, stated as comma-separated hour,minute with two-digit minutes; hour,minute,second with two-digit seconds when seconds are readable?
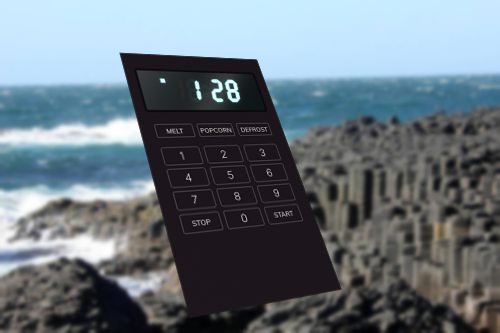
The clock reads 1,28
